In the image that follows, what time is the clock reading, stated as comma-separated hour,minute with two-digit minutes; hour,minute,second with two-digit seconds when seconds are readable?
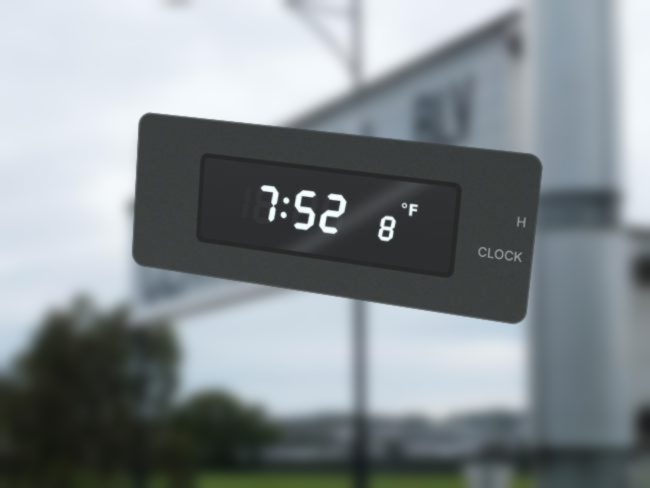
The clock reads 7,52
